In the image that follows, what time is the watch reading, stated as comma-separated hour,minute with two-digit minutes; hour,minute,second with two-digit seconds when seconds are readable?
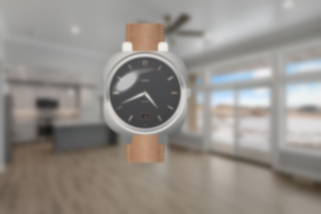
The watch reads 4,41
